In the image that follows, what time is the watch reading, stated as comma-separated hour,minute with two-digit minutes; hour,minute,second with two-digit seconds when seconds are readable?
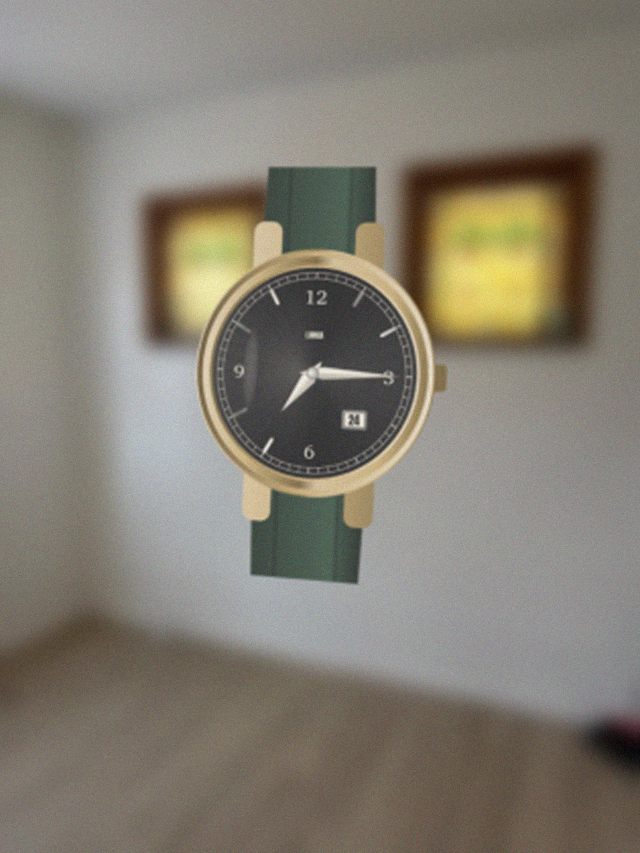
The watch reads 7,15
